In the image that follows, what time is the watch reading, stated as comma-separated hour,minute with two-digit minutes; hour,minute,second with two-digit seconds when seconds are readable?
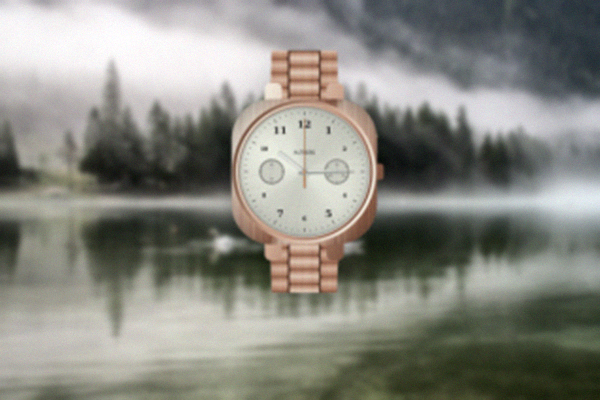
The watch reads 10,15
